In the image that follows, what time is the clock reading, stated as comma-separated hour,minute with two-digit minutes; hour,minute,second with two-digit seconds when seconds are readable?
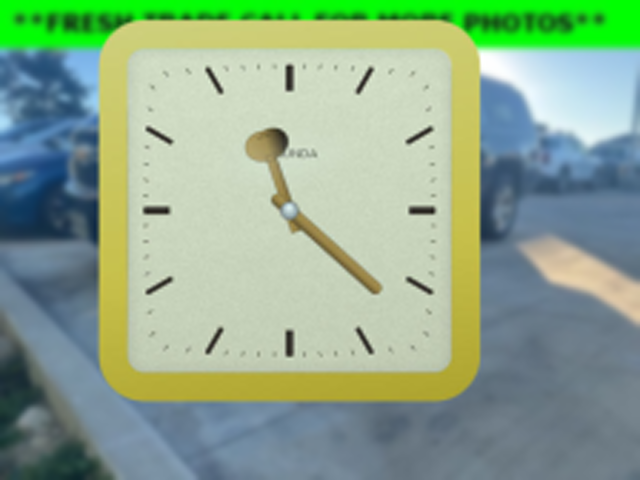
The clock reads 11,22
